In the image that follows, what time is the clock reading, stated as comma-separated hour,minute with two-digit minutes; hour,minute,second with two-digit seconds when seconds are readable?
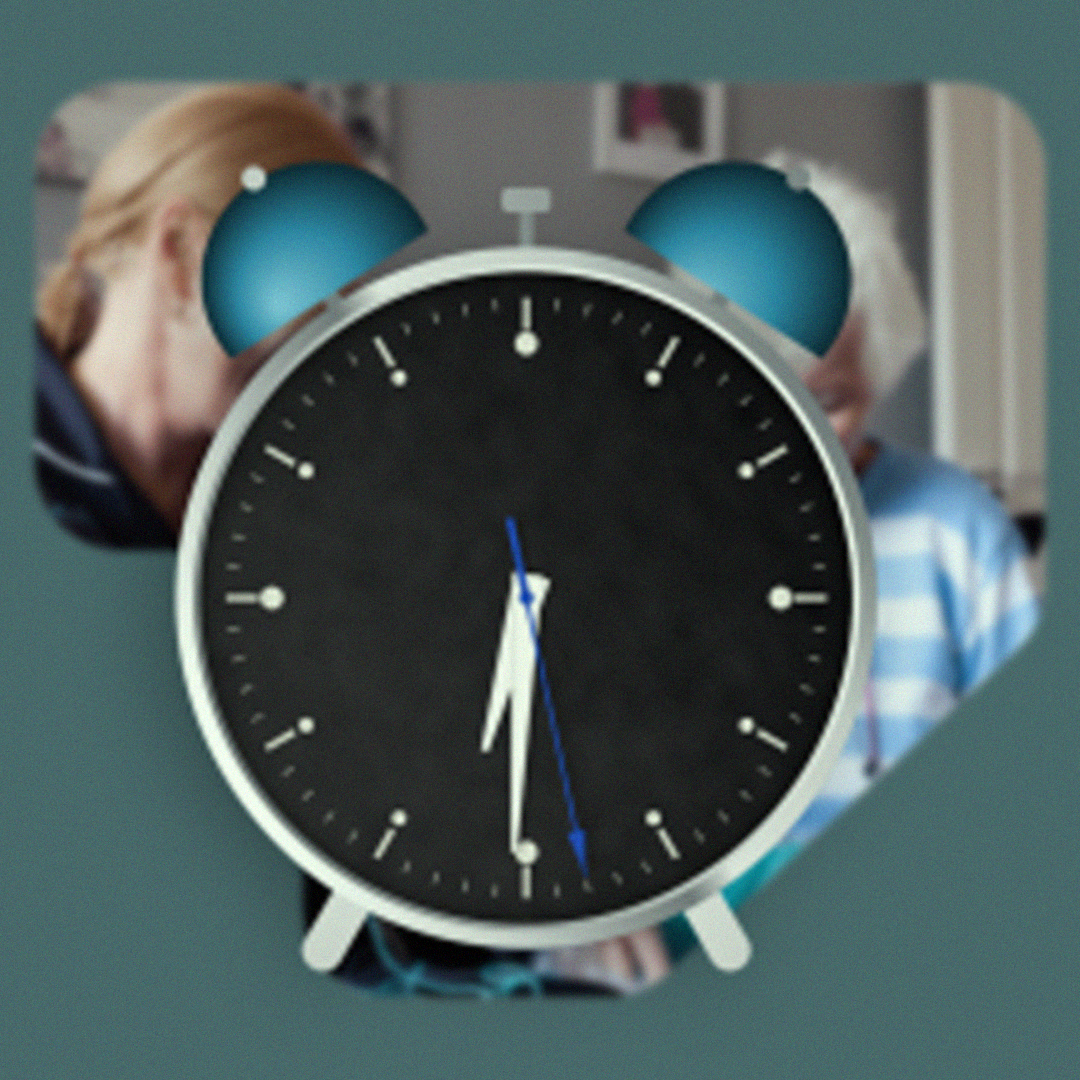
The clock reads 6,30,28
